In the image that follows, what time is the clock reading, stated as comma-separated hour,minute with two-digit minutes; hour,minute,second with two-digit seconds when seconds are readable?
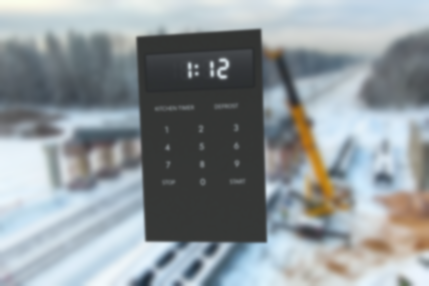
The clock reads 1,12
